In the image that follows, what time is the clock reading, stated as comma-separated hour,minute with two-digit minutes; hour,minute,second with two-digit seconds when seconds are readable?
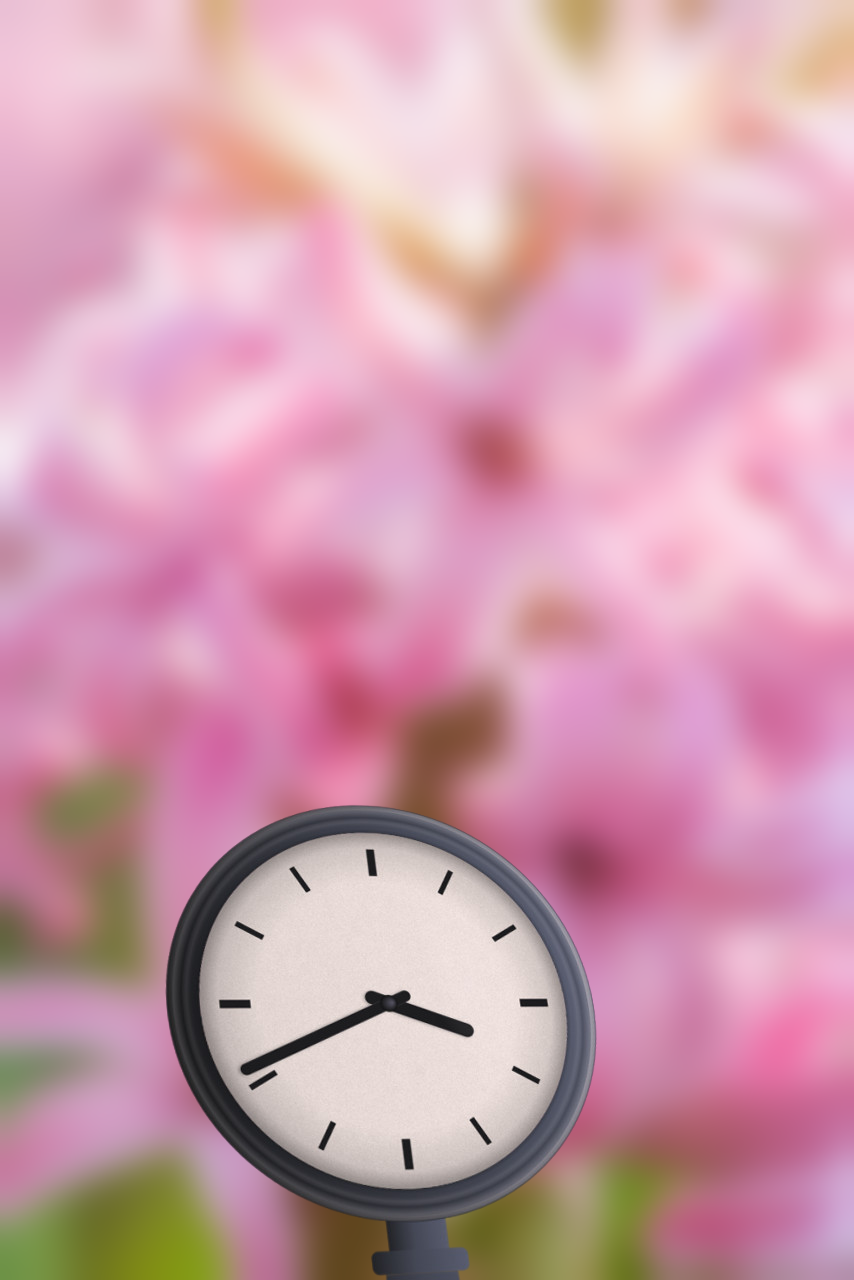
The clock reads 3,41
